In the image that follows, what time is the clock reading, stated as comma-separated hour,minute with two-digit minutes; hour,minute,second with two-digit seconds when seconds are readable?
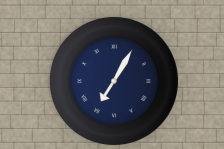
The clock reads 7,05
